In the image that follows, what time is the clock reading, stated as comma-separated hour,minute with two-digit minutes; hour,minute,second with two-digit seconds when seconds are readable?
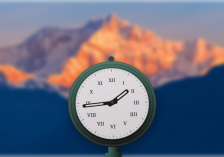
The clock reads 1,44
